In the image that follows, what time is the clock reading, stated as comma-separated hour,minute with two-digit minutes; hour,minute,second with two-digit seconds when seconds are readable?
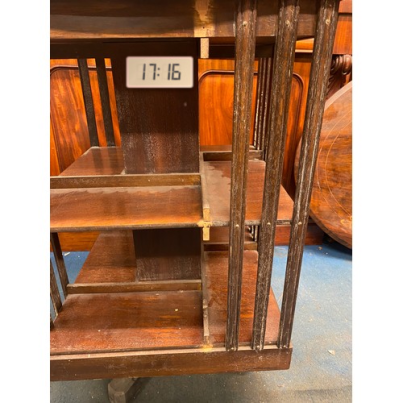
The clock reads 17,16
